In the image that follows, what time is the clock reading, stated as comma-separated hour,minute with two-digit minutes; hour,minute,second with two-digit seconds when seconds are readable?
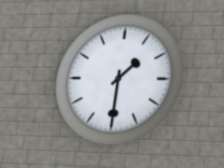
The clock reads 1,30
